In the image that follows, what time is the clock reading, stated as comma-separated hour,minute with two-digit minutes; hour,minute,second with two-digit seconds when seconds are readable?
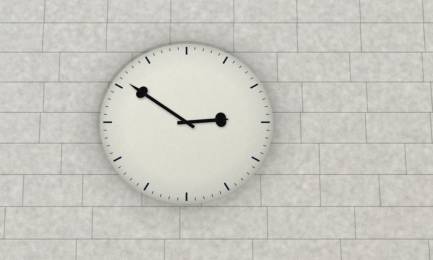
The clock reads 2,51
